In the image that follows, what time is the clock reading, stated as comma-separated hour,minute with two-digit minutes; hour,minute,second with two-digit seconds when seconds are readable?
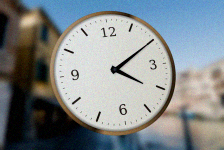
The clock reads 4,10
